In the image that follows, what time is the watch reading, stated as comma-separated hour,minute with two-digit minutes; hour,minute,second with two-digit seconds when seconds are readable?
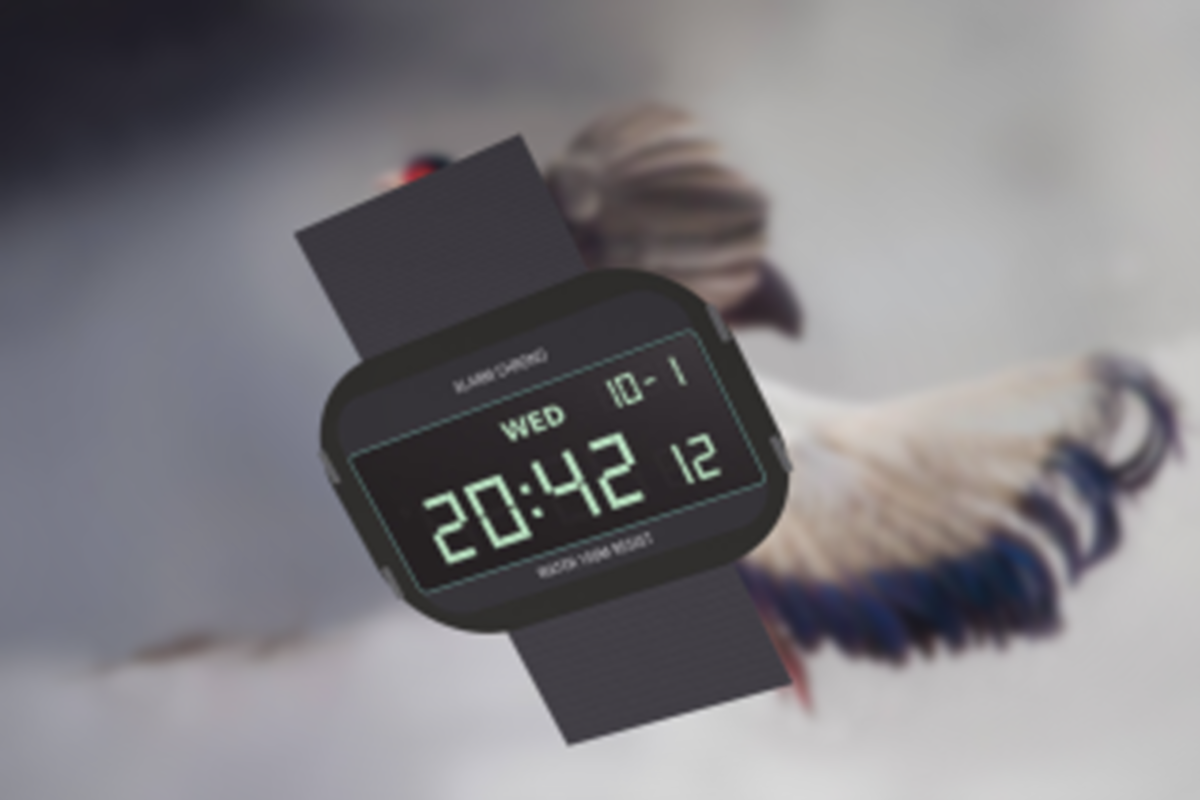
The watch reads 20,42,12
